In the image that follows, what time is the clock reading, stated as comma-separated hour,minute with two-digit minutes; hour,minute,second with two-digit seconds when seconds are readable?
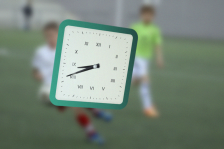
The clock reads 8,41
